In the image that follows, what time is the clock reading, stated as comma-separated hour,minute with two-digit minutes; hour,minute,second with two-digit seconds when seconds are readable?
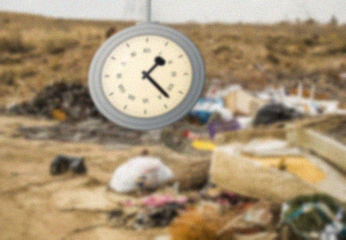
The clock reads 1,23
